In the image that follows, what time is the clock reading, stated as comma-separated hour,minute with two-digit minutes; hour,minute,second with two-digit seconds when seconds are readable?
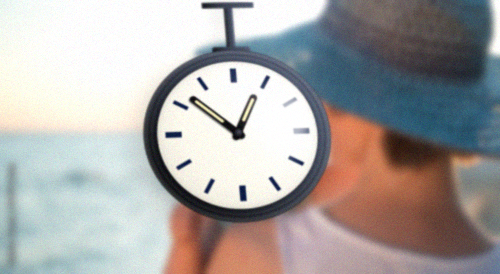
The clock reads 12,52
